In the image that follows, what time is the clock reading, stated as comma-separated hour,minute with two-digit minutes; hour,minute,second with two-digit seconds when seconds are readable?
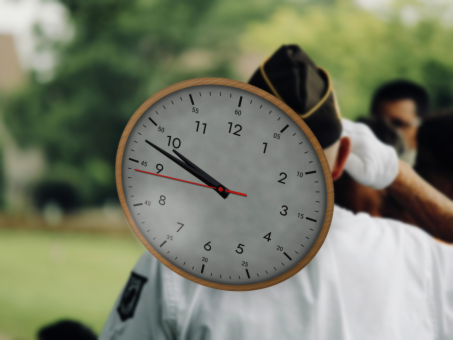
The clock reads 9,47,44
